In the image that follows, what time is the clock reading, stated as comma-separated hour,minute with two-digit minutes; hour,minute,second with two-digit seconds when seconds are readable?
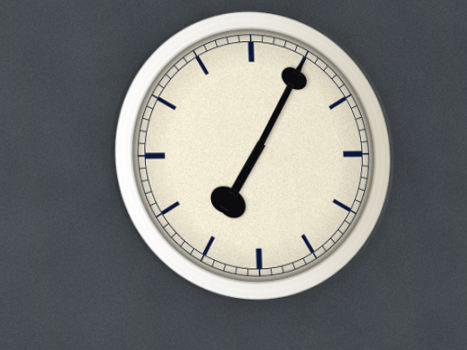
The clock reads 7,05
